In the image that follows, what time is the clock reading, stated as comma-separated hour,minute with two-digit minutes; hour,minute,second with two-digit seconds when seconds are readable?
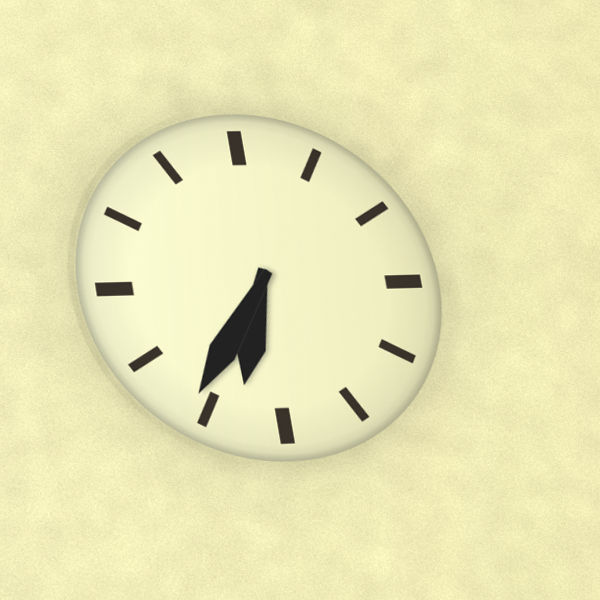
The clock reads 6,36
